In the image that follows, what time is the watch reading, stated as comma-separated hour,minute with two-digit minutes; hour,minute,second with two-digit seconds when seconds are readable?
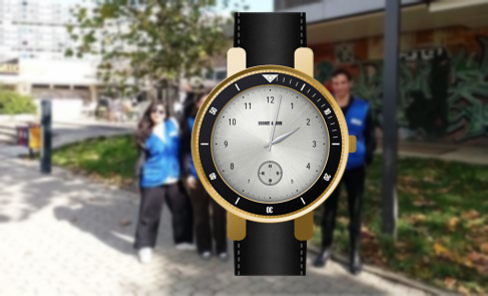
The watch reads 2,02
